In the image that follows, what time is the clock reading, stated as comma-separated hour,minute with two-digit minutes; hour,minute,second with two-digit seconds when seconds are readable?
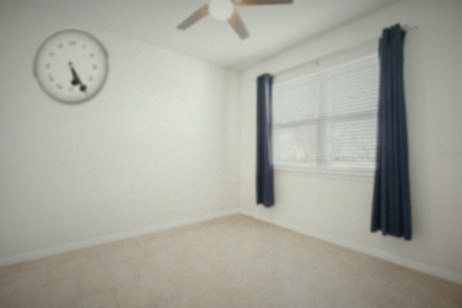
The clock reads 5,25
